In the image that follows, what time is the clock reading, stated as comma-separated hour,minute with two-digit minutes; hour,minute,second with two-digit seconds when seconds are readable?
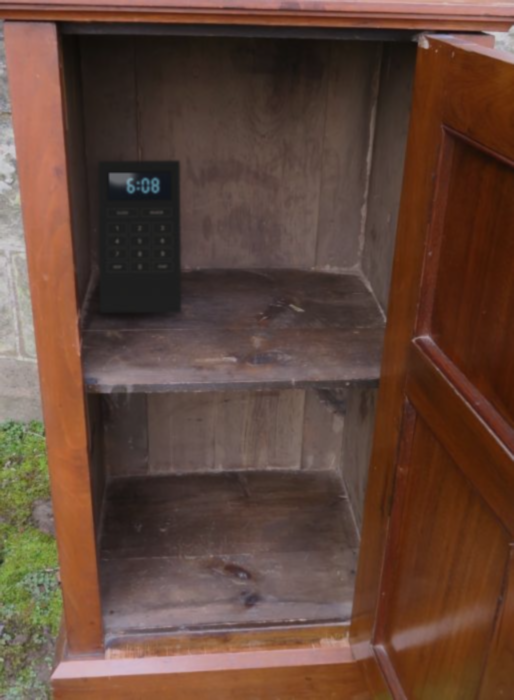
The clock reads 6,08
